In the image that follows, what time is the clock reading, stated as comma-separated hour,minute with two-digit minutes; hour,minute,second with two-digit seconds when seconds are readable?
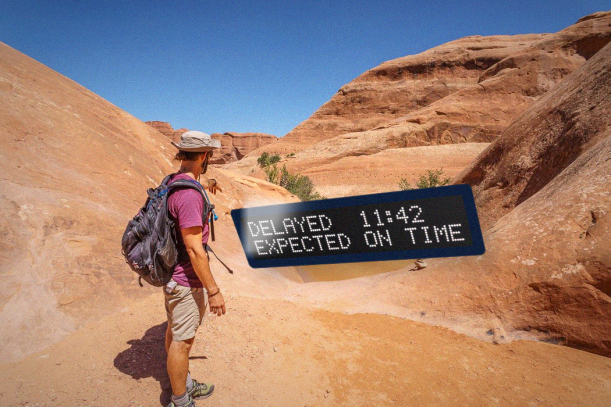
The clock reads 11,42
